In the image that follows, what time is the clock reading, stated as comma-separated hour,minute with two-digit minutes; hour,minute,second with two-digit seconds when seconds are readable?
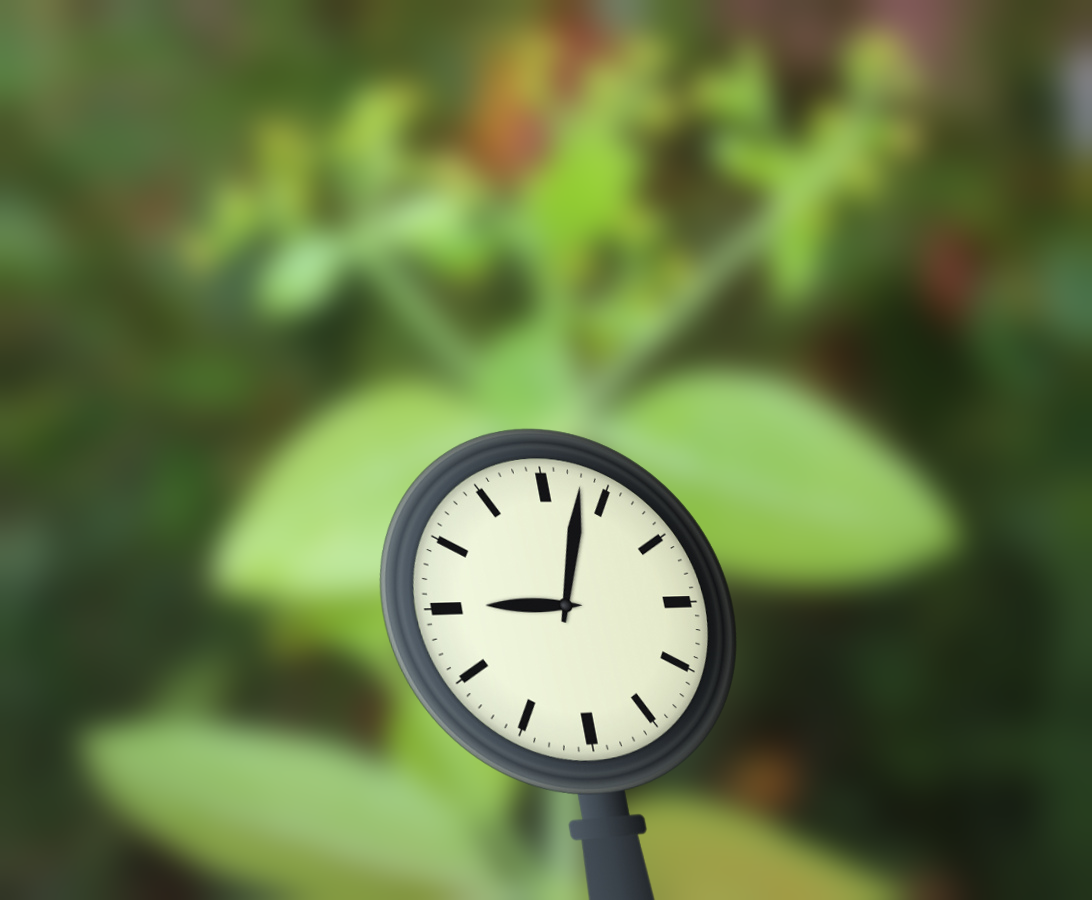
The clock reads 9,03
